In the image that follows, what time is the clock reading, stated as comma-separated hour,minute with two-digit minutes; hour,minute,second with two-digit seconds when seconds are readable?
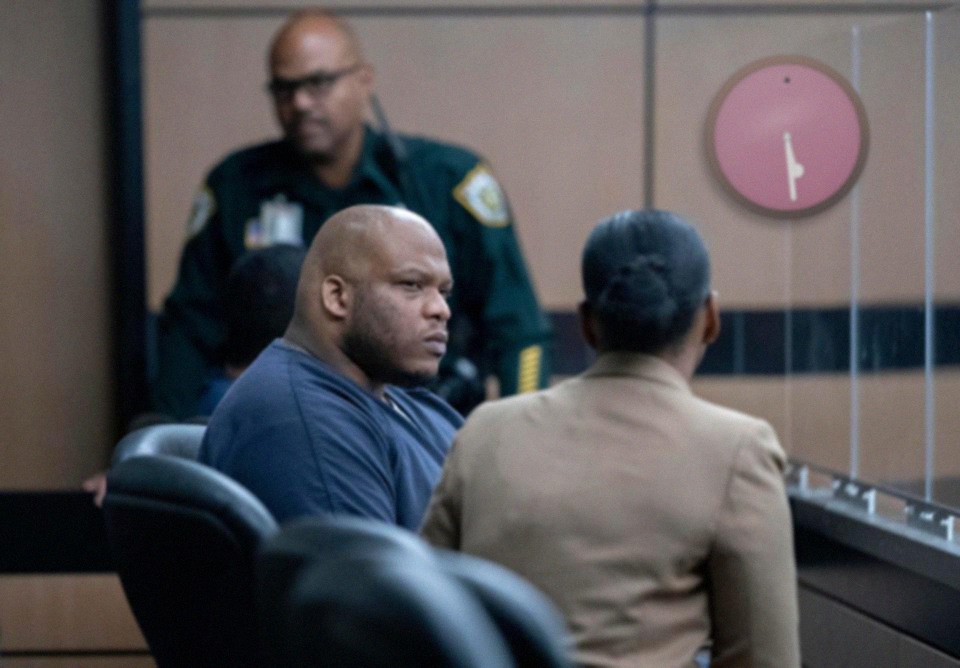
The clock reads 5,29
